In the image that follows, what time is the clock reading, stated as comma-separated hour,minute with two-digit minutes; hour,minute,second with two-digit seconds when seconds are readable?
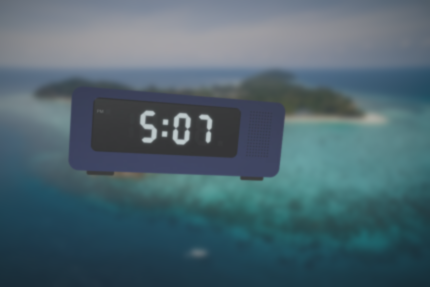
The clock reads 5,07
